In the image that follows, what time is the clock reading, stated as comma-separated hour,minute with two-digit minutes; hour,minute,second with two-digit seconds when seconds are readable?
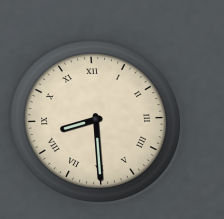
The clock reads 8,30
